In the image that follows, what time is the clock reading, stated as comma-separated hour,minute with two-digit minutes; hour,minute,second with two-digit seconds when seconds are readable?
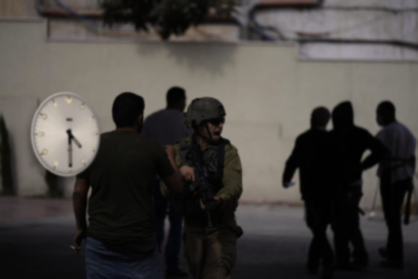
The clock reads 4,30
